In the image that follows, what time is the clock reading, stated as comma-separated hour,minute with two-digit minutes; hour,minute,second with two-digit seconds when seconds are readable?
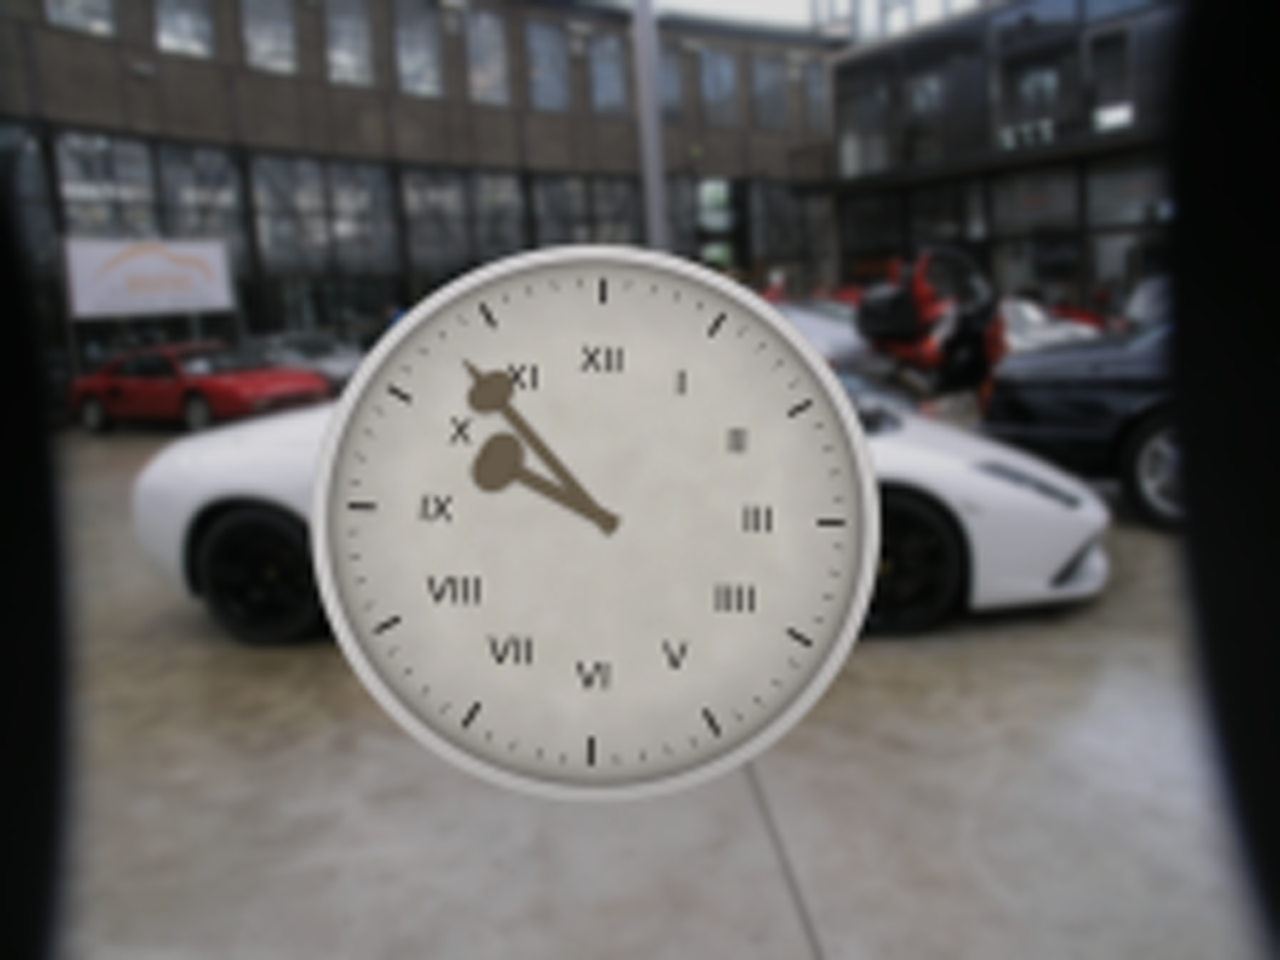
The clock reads 9,53
